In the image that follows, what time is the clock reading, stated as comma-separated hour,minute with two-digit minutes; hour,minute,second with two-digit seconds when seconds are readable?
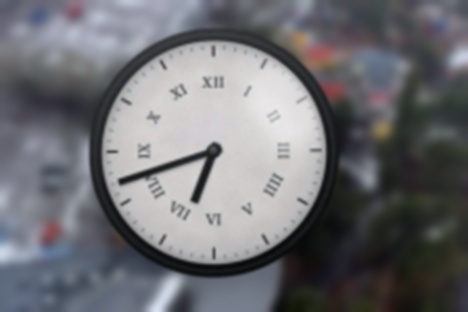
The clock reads 6,42
